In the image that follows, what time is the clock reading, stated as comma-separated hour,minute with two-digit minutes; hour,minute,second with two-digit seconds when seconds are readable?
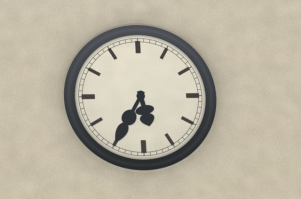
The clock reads 5,35
